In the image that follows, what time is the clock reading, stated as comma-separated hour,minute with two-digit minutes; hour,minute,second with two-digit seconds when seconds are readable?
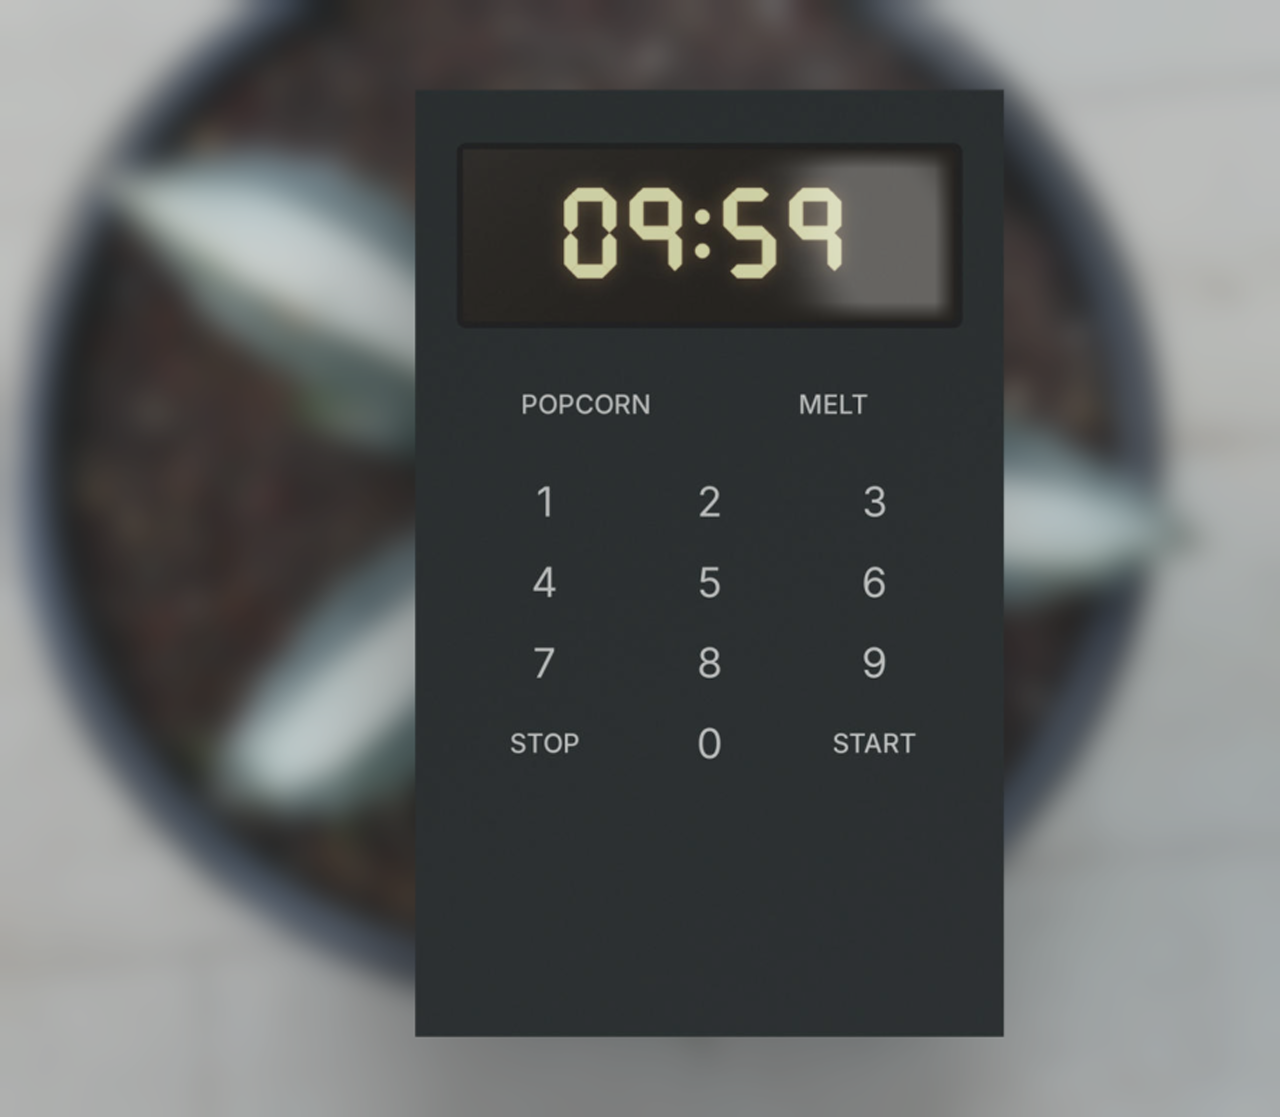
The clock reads 9,59
